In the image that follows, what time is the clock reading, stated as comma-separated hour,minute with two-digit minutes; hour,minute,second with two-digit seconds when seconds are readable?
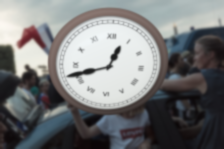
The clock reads 12,42
